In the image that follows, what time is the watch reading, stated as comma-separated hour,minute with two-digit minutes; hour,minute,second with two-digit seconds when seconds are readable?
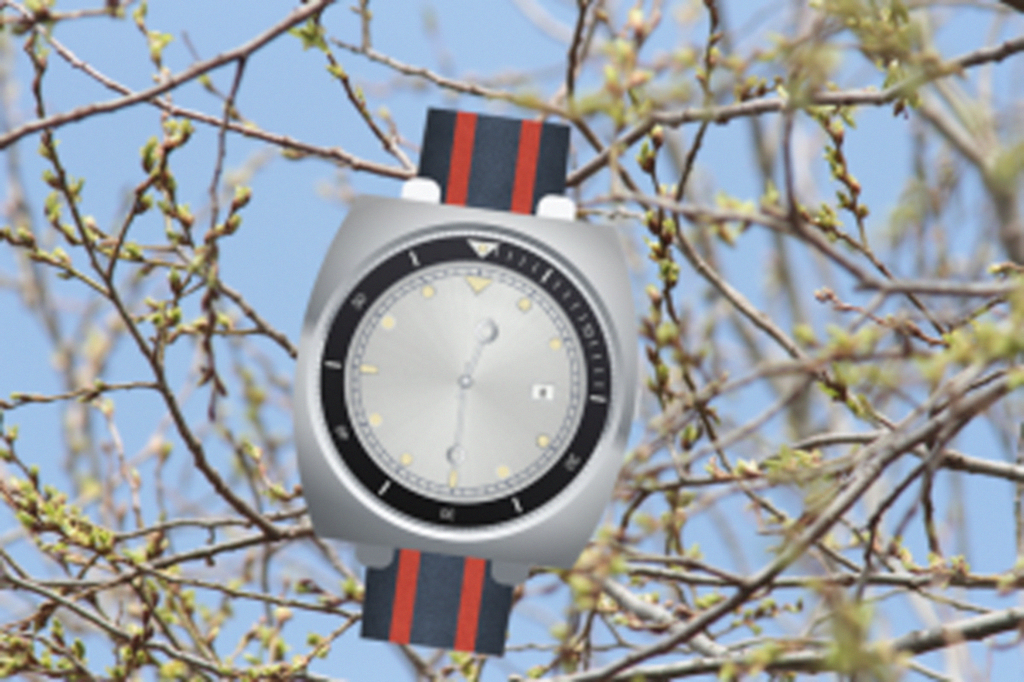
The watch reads 12,30
